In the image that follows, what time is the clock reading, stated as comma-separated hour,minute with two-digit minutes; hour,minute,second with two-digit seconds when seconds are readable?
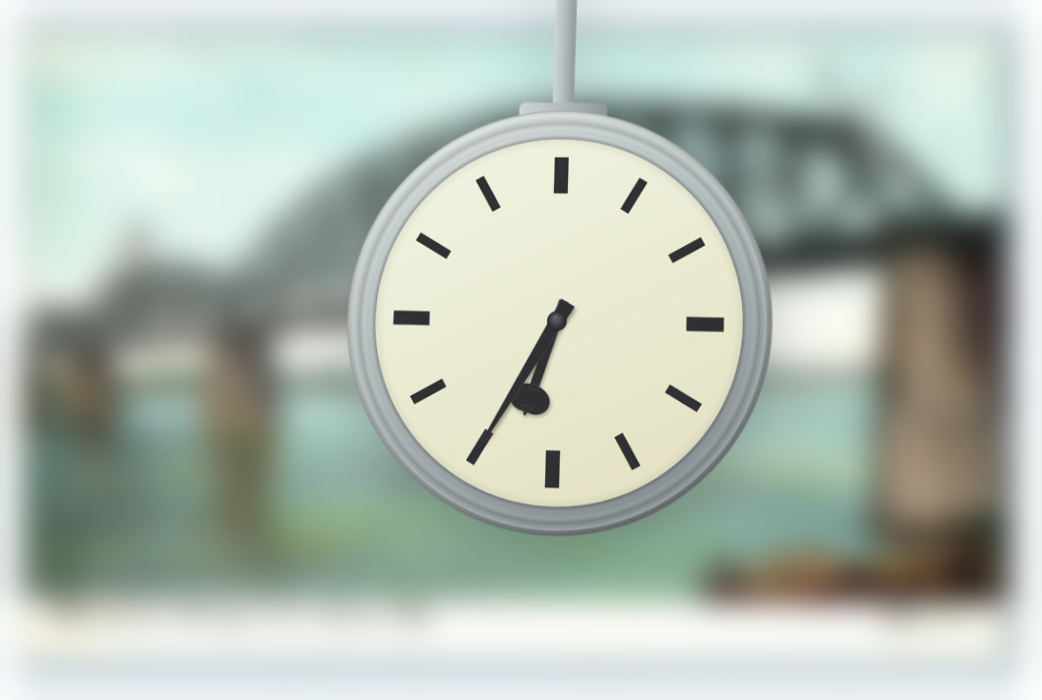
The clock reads 6,35
